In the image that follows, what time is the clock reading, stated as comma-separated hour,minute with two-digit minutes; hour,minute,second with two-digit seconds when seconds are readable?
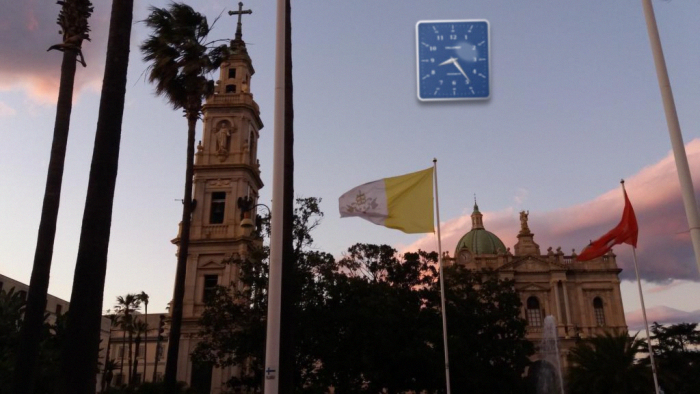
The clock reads 8,24
